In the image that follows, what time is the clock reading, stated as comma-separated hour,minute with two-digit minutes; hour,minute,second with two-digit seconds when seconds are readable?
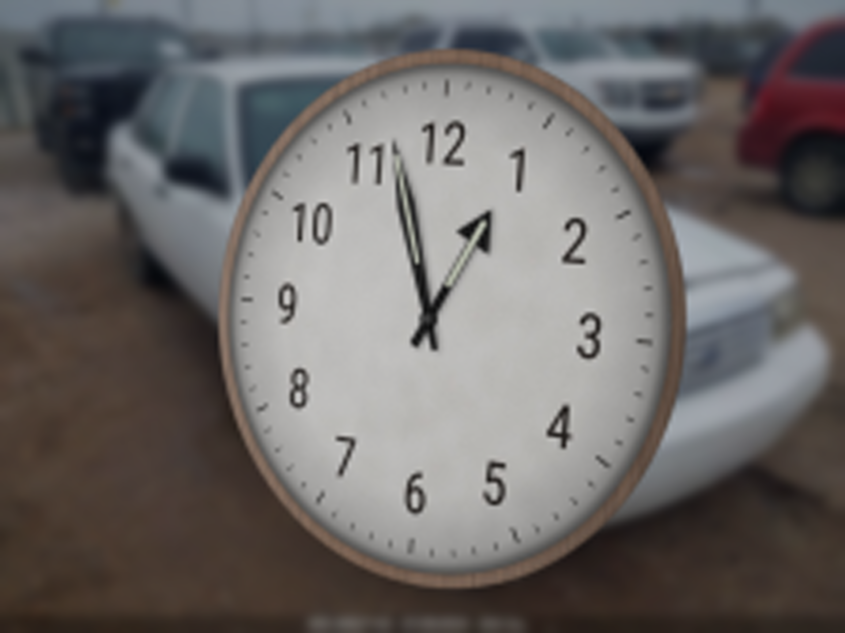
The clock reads 12,57
